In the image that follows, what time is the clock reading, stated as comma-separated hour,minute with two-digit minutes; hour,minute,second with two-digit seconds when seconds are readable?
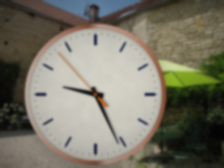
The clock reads 9,25,53
